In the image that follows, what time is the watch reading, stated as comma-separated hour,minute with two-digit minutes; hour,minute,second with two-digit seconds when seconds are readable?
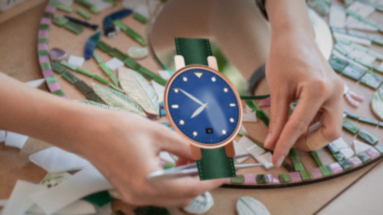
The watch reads 7,51
